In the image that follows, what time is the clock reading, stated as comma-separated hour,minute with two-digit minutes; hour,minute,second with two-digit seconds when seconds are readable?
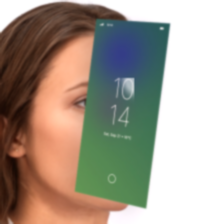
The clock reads 10,14
